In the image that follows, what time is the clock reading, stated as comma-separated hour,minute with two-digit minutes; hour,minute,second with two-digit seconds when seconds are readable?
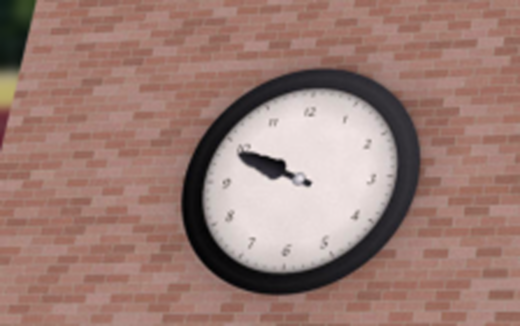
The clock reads 9,49
